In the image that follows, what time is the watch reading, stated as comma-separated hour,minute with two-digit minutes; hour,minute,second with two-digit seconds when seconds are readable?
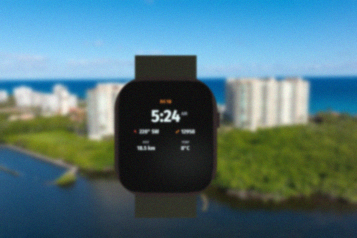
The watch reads 5,24
